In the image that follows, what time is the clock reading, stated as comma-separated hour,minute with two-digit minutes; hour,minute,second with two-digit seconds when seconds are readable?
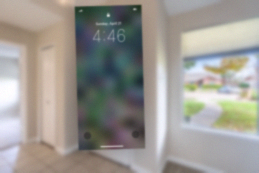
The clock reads 4,46
